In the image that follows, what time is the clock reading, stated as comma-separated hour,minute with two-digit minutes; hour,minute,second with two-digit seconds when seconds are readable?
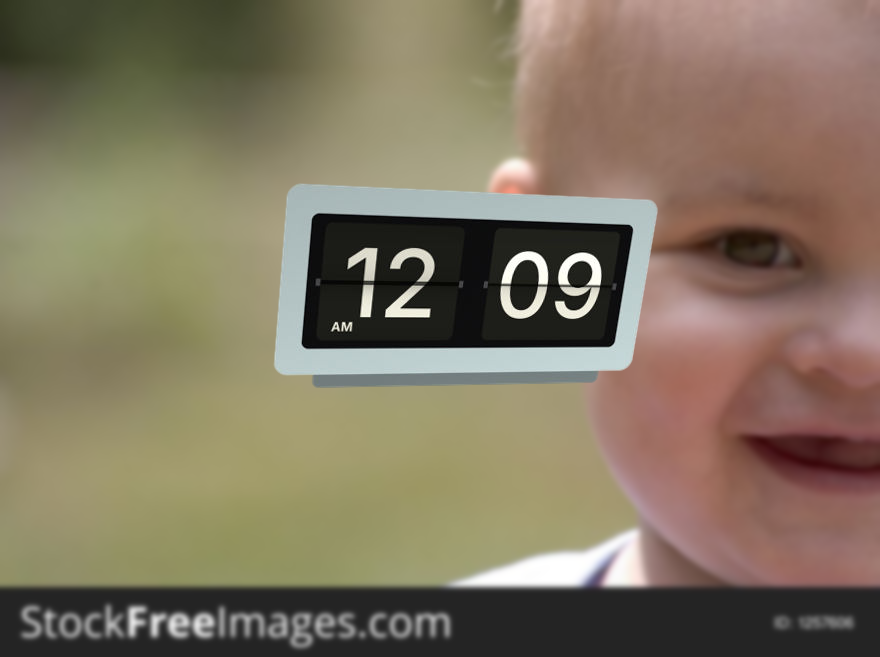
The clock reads 12,09
